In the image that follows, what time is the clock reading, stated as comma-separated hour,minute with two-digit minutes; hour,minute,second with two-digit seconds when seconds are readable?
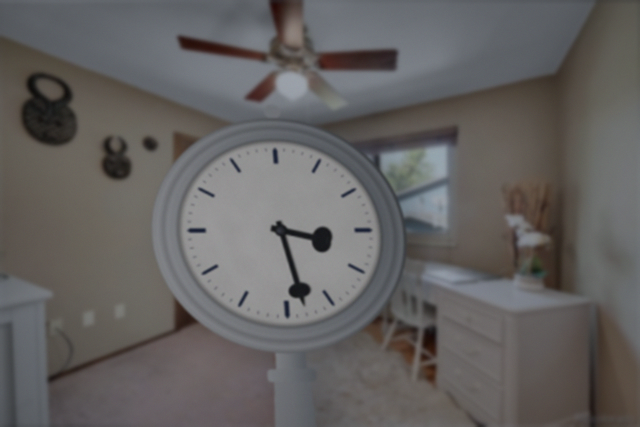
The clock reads 3,28
